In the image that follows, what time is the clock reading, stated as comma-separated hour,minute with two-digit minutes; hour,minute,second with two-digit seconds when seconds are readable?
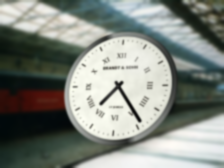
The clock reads 7,24
